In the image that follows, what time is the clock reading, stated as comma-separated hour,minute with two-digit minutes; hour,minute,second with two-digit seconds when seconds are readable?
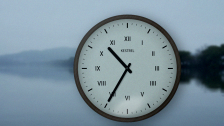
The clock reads 10,35
